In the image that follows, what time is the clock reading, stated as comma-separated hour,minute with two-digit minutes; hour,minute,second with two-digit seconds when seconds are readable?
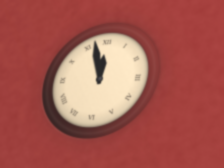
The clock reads 11,57
